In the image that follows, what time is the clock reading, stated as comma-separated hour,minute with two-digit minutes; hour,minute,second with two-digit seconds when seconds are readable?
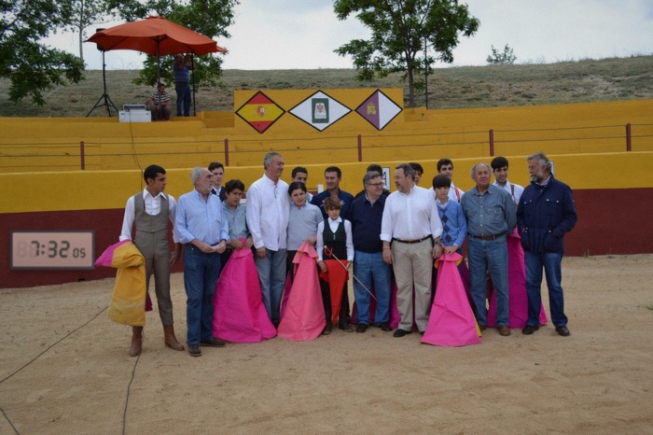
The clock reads 7,32,05
